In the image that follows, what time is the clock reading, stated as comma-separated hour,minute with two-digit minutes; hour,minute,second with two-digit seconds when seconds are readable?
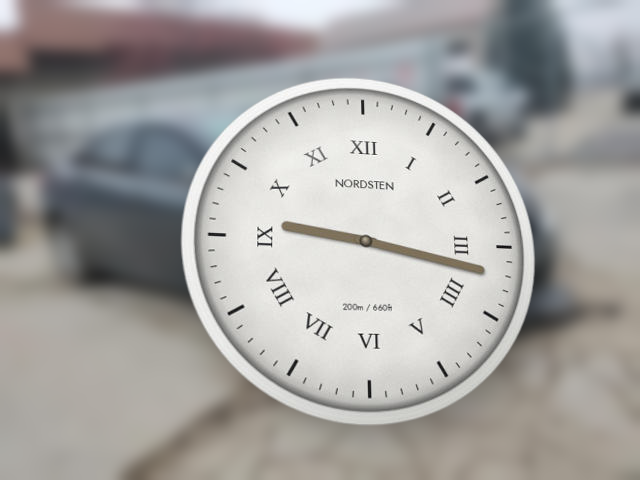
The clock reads 9,17
